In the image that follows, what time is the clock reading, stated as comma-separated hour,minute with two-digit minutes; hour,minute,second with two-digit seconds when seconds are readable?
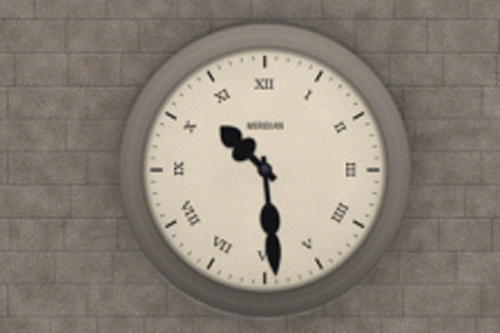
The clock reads 10,29
